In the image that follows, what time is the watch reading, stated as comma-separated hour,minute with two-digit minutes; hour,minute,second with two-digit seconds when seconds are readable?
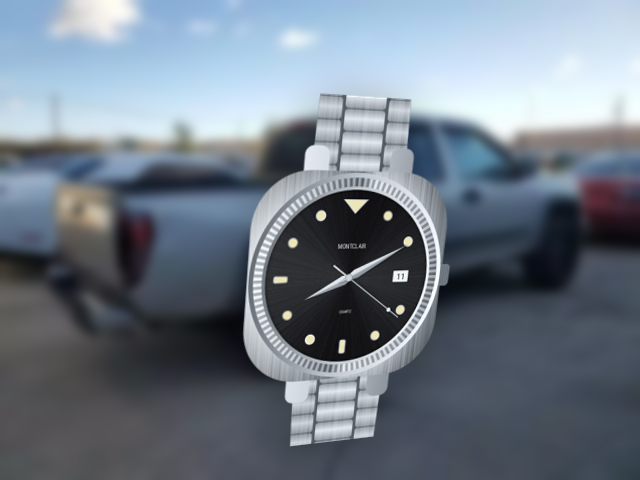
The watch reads 8,10,21
